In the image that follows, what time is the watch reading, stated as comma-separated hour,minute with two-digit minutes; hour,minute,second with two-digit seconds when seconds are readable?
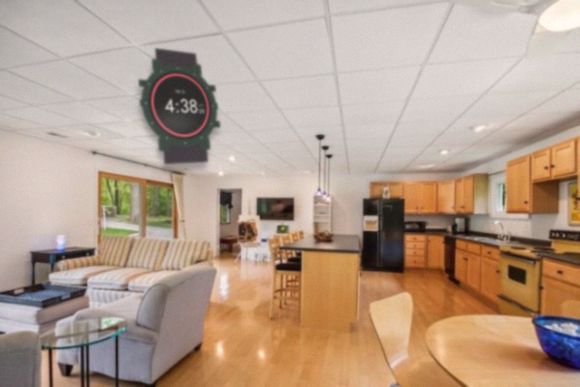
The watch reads 4,38
